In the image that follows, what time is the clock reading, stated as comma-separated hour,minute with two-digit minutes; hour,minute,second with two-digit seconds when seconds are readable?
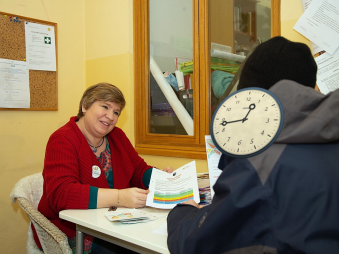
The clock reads 12,43
